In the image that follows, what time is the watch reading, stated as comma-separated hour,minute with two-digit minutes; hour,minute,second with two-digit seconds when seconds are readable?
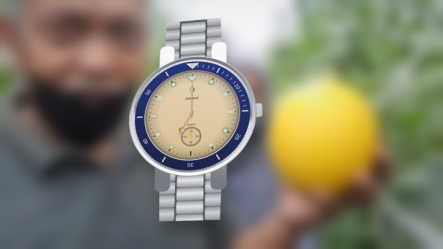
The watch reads 7,00
